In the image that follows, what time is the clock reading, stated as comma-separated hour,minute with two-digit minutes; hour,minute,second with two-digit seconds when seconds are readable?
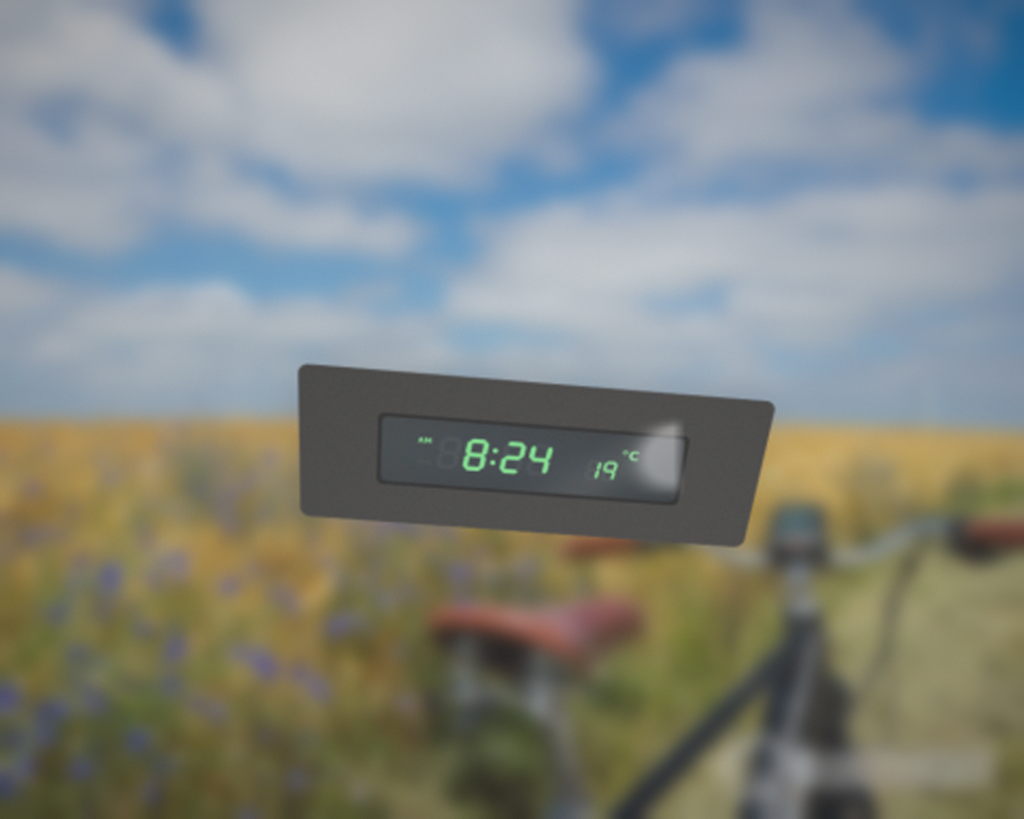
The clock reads 8,24
